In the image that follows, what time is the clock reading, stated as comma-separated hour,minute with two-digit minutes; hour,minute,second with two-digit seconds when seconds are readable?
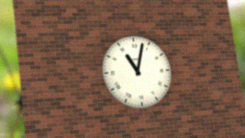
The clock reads 11,03
